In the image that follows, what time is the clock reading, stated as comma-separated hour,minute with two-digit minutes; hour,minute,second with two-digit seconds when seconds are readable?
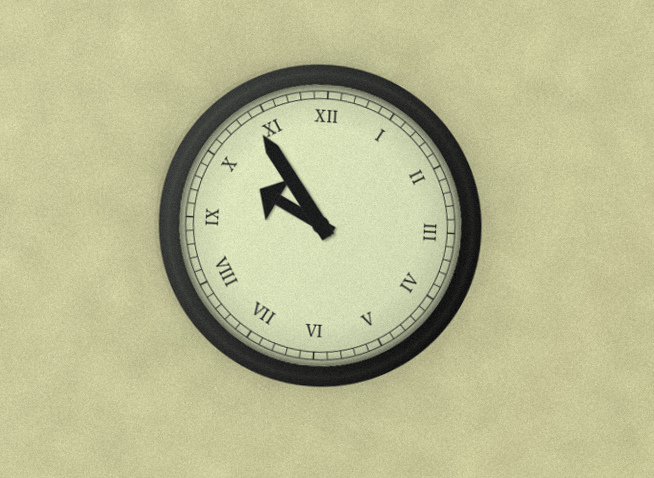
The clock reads 9,54
